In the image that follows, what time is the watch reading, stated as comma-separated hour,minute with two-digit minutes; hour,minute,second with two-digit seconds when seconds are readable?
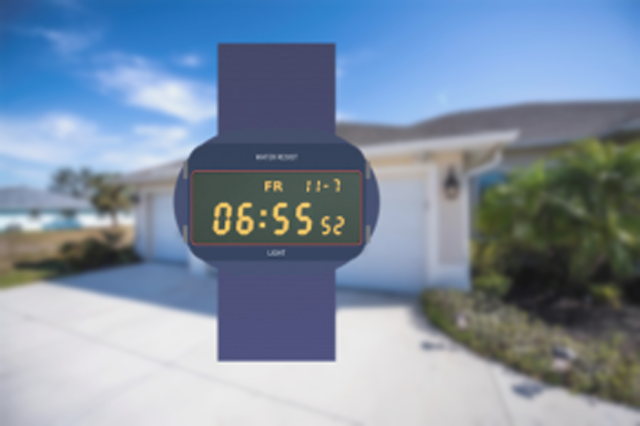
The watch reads 6,55,52
